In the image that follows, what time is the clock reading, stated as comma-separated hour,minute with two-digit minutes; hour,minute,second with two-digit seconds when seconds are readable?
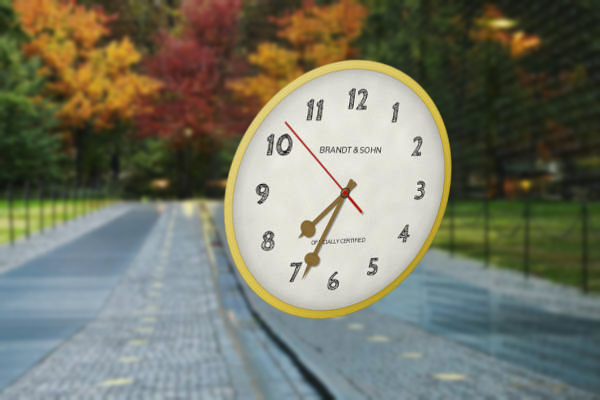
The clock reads 7,33,52
